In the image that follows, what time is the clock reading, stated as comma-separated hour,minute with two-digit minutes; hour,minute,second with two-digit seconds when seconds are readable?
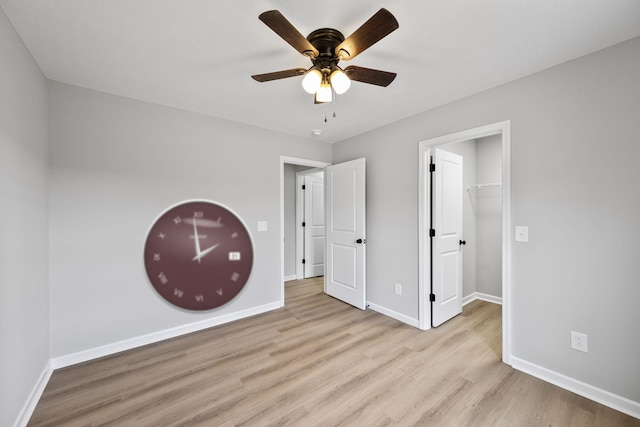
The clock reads 1,59
